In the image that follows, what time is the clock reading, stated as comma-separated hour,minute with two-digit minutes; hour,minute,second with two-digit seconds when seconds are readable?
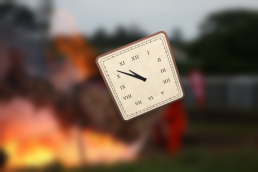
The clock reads 10,52
